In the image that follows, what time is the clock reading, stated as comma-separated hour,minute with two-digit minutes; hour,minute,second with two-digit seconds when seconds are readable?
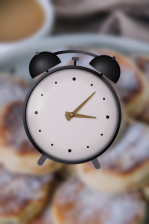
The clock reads 3,07
